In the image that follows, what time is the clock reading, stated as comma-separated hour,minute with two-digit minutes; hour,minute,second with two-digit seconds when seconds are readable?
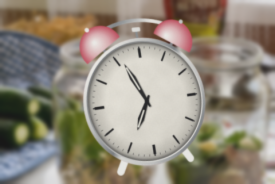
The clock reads 6,56
